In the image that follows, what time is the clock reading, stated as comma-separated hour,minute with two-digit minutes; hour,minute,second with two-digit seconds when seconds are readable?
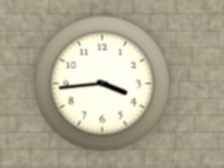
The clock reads 3,44
